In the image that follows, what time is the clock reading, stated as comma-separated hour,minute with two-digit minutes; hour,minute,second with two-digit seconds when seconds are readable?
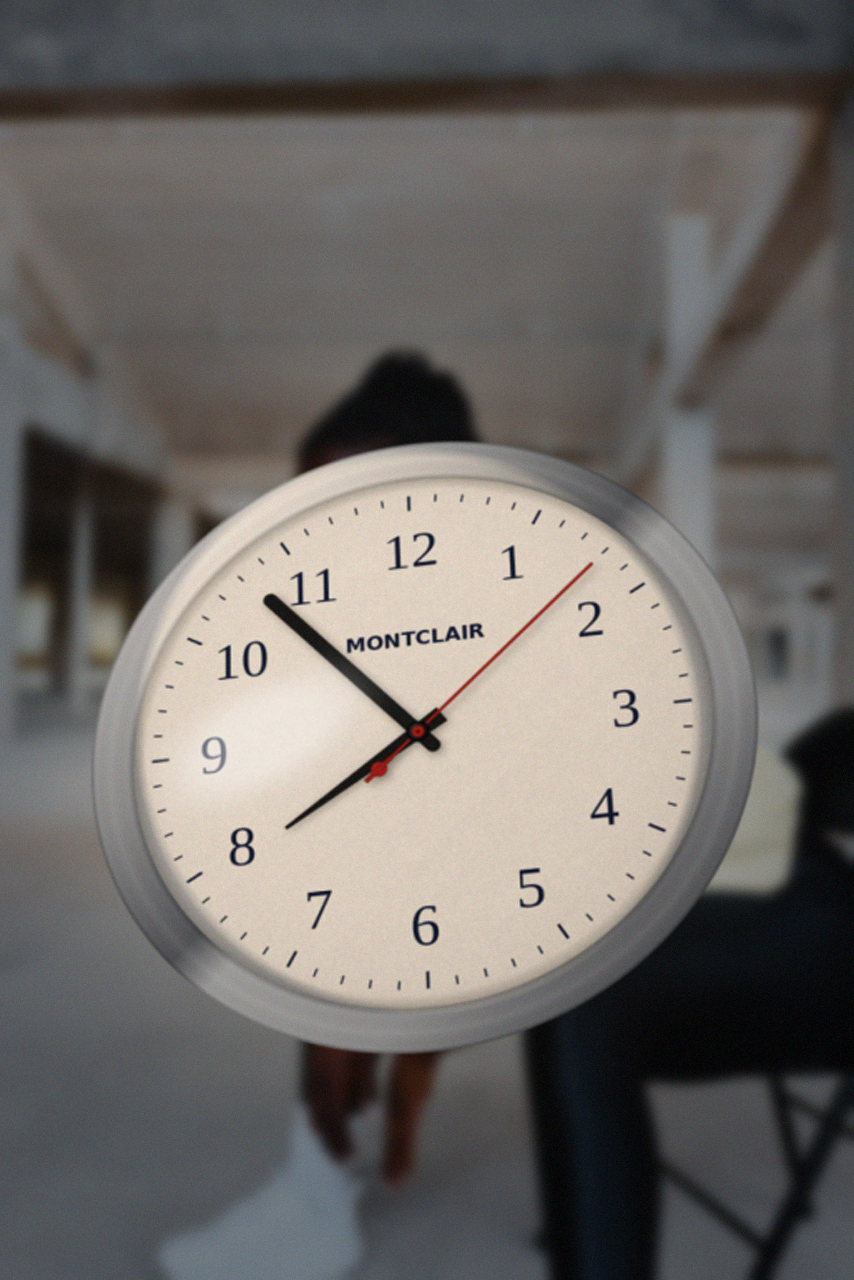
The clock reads 7,53,08
